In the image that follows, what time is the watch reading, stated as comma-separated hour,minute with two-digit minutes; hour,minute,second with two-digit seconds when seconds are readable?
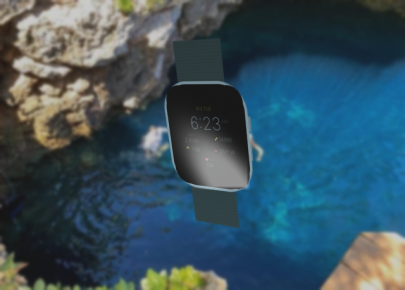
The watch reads 6,23
